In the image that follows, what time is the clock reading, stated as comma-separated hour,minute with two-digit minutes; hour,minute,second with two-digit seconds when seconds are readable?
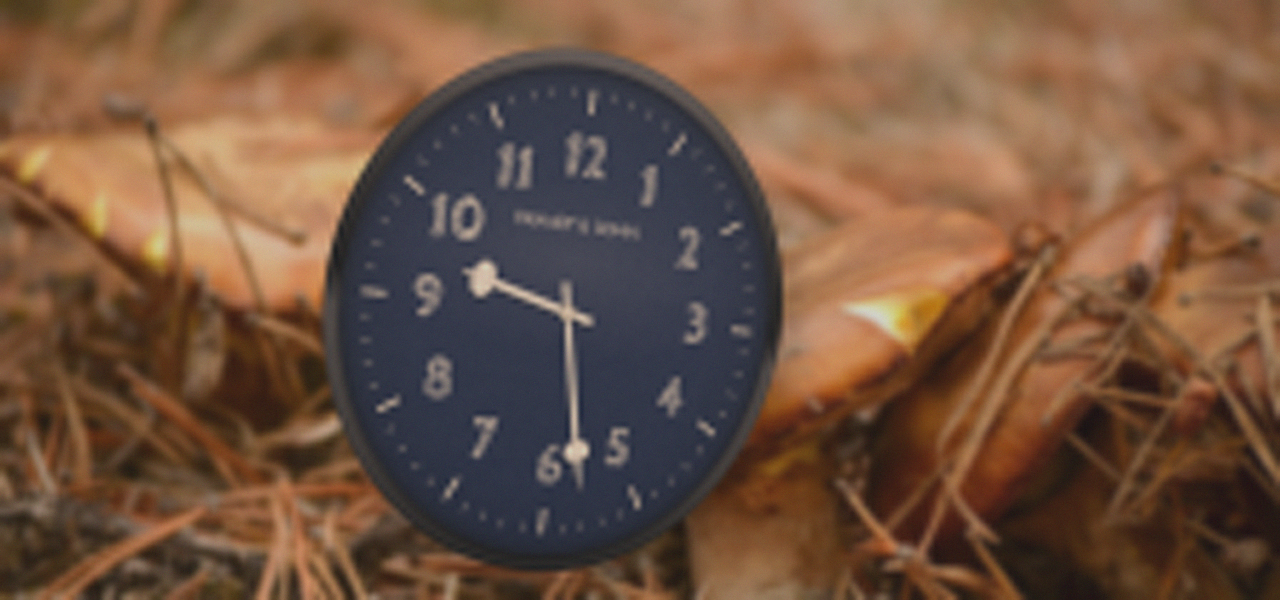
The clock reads 9,28
